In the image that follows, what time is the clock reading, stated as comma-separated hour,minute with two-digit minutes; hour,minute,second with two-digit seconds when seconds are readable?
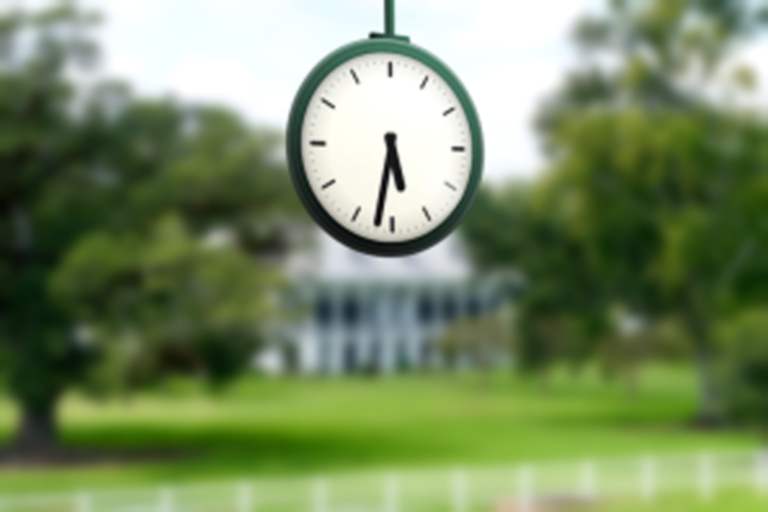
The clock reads 5,32
